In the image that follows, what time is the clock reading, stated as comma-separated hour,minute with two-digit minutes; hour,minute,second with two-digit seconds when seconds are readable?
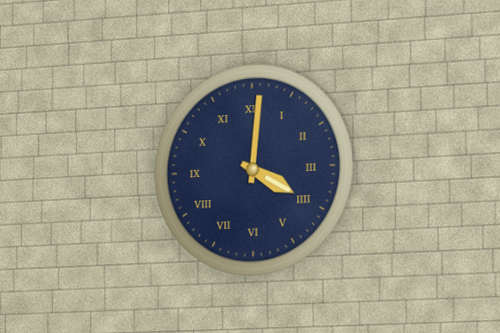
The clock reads 4,01
